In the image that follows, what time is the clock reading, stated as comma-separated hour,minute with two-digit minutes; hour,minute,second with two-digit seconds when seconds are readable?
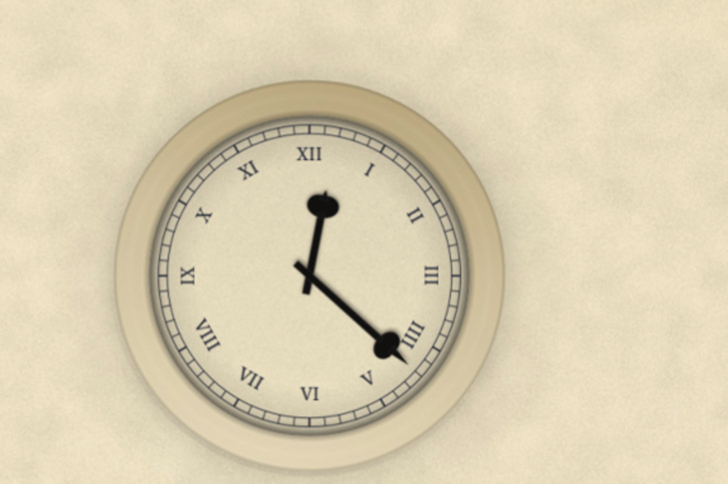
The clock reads 12,22
